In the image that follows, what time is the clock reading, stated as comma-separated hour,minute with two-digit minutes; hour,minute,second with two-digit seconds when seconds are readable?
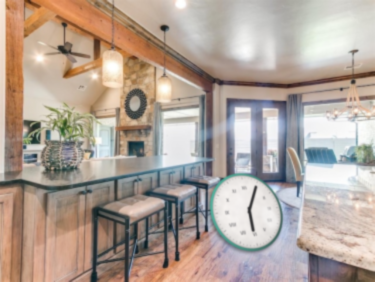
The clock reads 6,05
